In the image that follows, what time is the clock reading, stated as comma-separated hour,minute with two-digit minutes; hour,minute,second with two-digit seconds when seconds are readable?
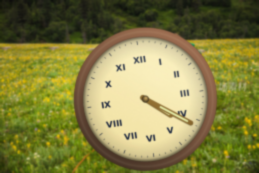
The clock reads 4,21
